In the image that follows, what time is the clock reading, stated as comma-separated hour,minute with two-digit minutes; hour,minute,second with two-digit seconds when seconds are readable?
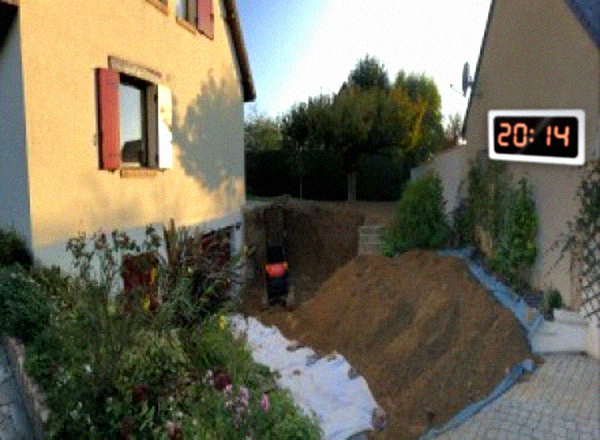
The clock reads 20,14
